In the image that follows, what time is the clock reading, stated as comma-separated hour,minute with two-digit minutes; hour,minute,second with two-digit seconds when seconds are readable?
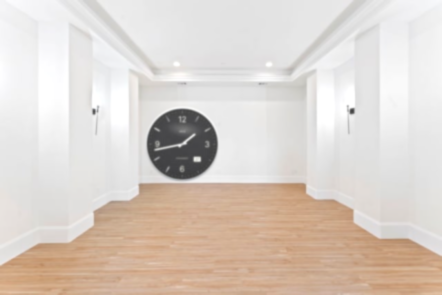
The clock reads 1,43
